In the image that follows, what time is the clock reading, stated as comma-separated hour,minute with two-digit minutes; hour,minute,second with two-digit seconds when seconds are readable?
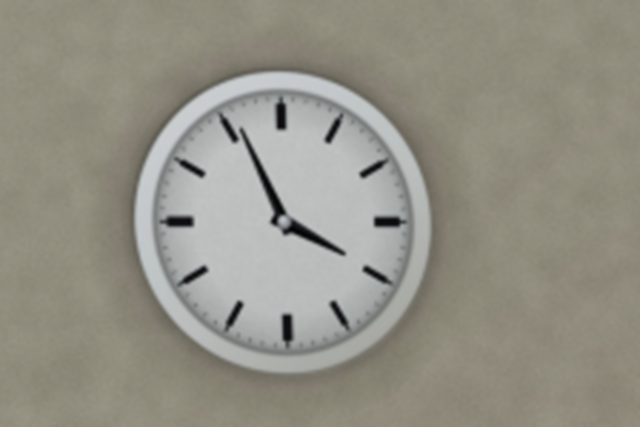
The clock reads 3,56
